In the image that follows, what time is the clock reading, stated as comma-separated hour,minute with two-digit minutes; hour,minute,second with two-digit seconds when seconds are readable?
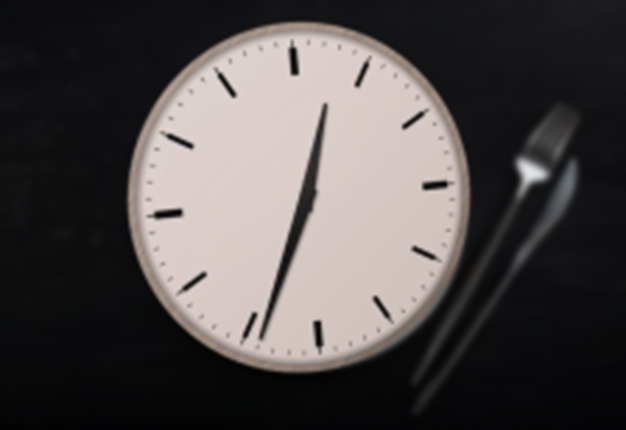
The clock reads 12,34
